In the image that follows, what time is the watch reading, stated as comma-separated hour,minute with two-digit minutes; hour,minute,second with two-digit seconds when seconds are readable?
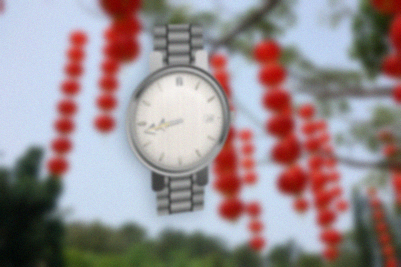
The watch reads 8,43
